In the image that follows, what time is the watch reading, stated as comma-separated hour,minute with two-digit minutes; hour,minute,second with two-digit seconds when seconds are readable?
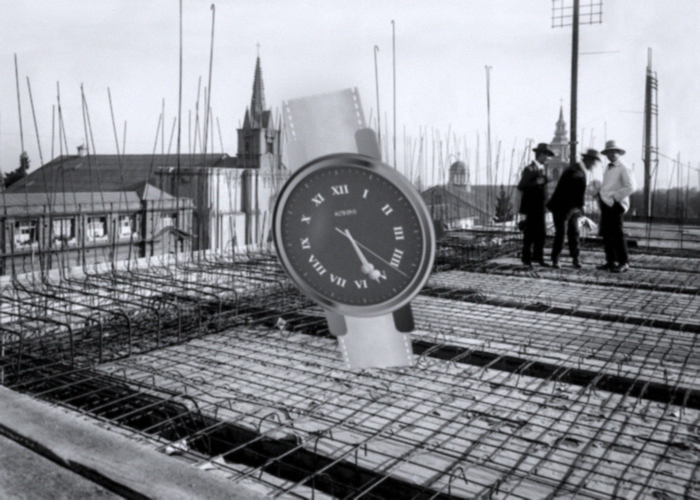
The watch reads 5,26,22
